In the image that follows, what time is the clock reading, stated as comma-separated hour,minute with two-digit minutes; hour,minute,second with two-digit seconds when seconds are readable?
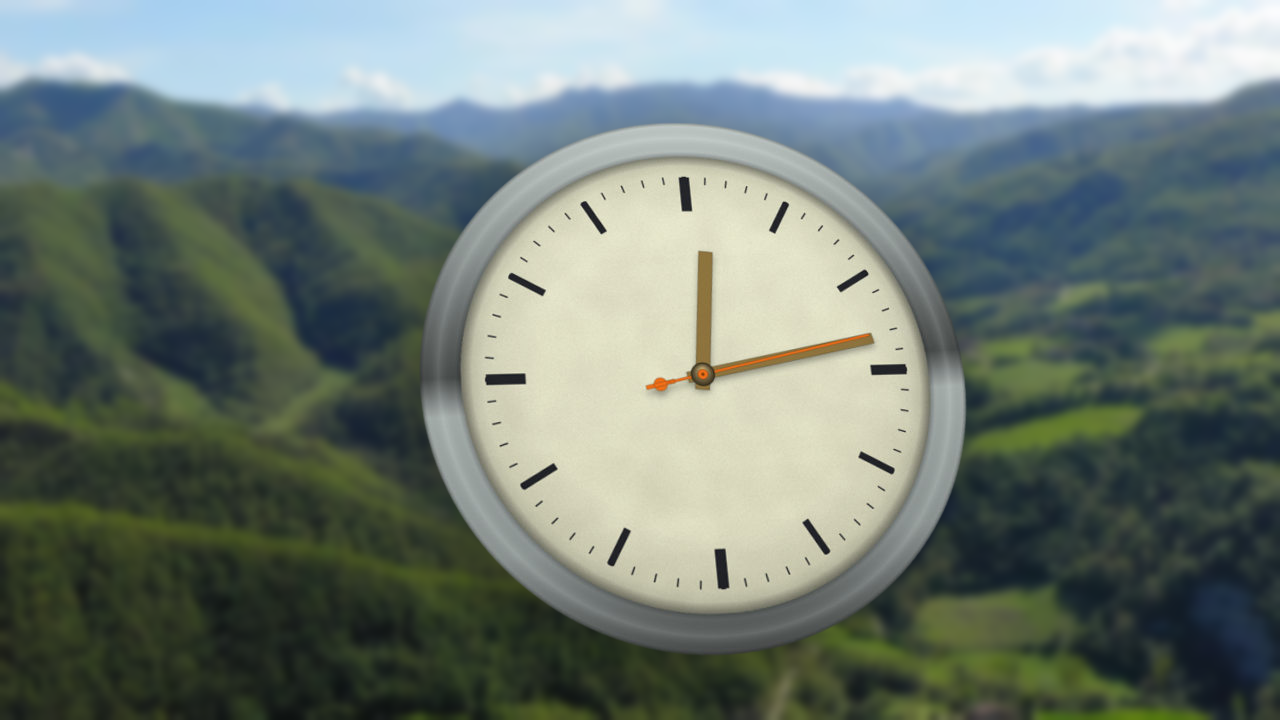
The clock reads 12,13,13
